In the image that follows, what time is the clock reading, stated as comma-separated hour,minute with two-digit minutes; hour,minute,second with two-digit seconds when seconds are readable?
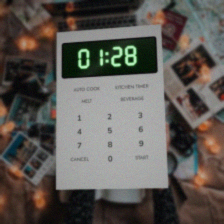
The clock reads 1,28
